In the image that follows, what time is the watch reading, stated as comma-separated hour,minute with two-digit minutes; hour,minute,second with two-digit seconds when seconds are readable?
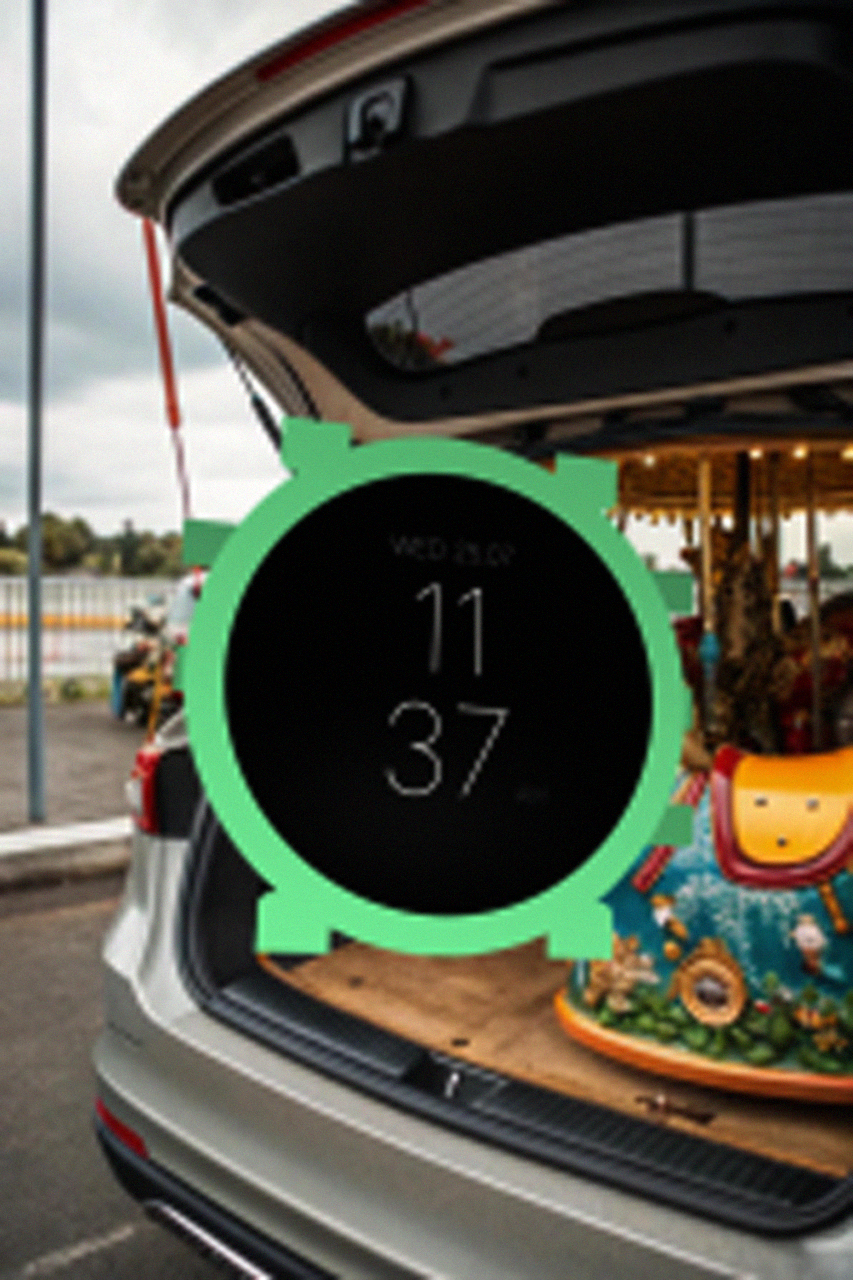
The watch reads 11,37
